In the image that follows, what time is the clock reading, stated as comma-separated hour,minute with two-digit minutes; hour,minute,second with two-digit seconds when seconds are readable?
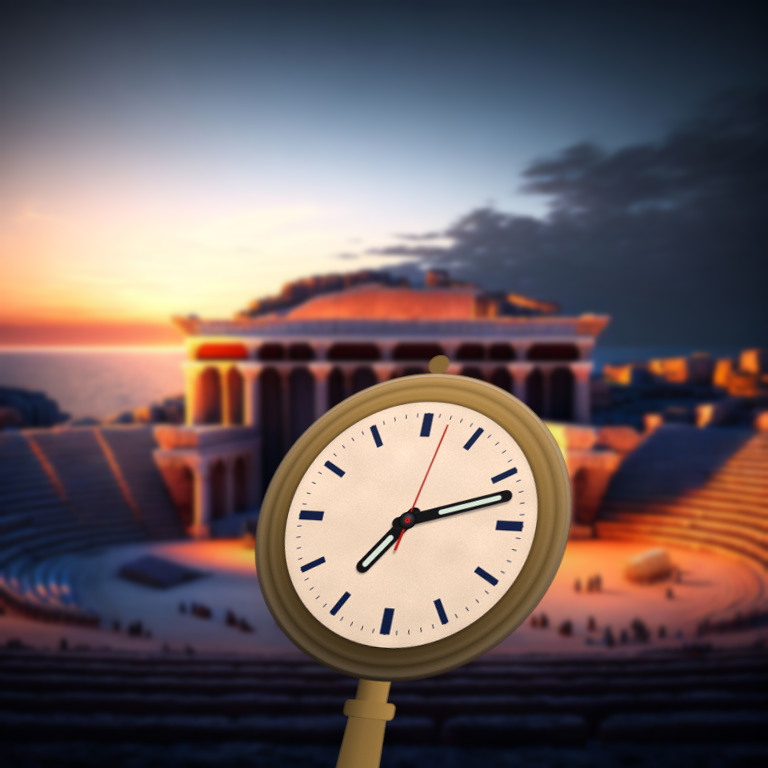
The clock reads 7,12,02
